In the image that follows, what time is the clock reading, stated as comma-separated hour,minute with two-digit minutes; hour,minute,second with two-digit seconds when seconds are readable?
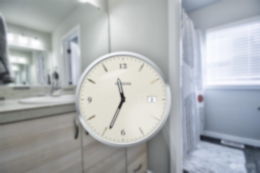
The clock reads 11,34
